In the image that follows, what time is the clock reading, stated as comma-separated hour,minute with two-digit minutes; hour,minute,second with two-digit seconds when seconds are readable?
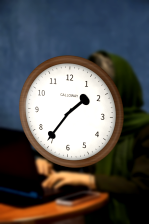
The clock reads 1,36
